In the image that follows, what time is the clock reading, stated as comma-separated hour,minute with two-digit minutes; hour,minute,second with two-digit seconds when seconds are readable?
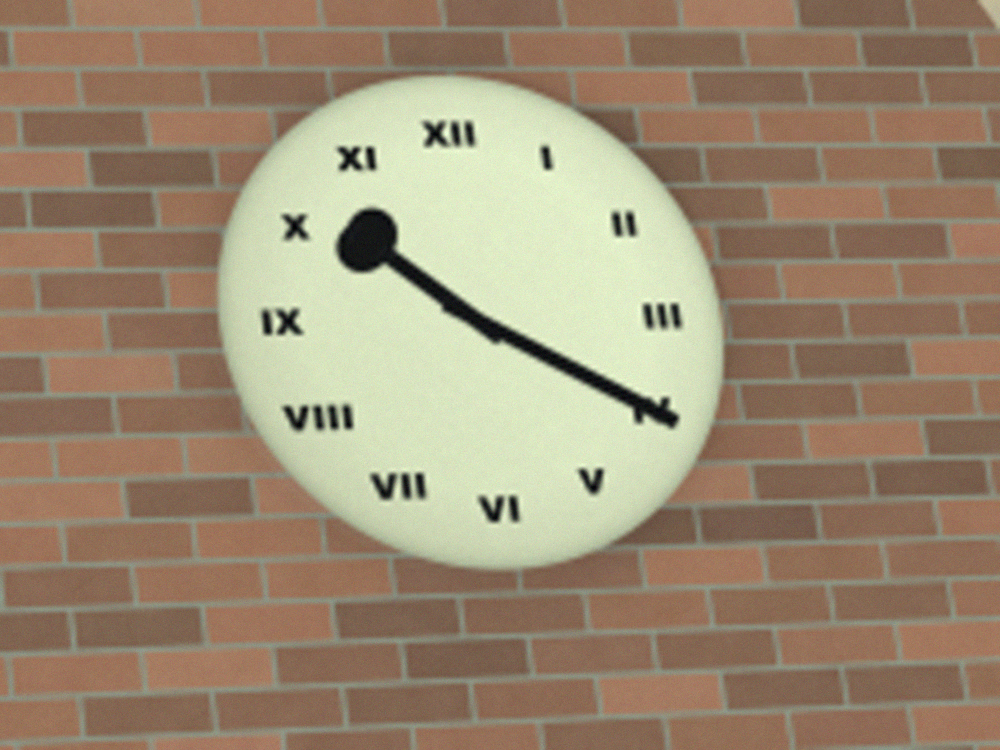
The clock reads 10,20
